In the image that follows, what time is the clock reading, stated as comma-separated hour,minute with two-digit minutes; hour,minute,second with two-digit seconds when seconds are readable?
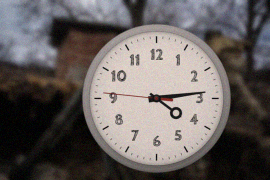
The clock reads 4,13,46
